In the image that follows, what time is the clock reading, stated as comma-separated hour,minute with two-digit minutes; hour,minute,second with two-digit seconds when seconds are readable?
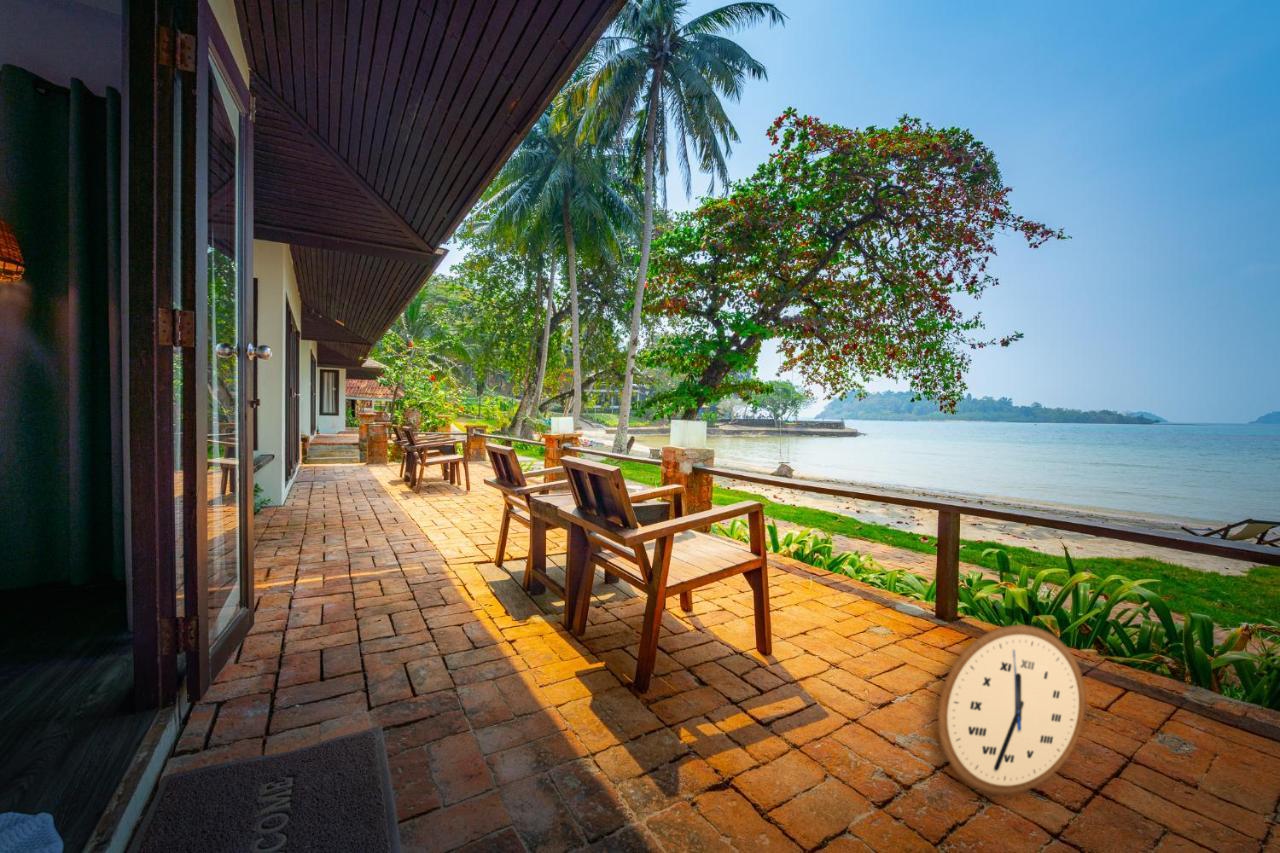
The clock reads 11,31,57
